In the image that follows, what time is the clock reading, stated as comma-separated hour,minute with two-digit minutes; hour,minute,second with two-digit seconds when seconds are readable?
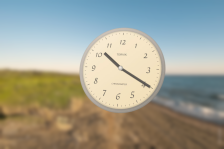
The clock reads 10,20
